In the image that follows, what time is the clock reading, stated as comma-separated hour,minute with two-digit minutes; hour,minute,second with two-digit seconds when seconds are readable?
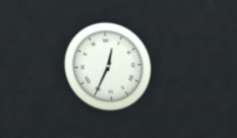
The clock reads 12,35
